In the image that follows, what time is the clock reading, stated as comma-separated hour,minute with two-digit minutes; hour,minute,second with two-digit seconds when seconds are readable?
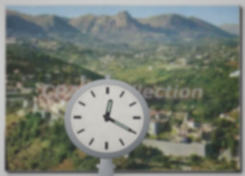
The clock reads 12,20
